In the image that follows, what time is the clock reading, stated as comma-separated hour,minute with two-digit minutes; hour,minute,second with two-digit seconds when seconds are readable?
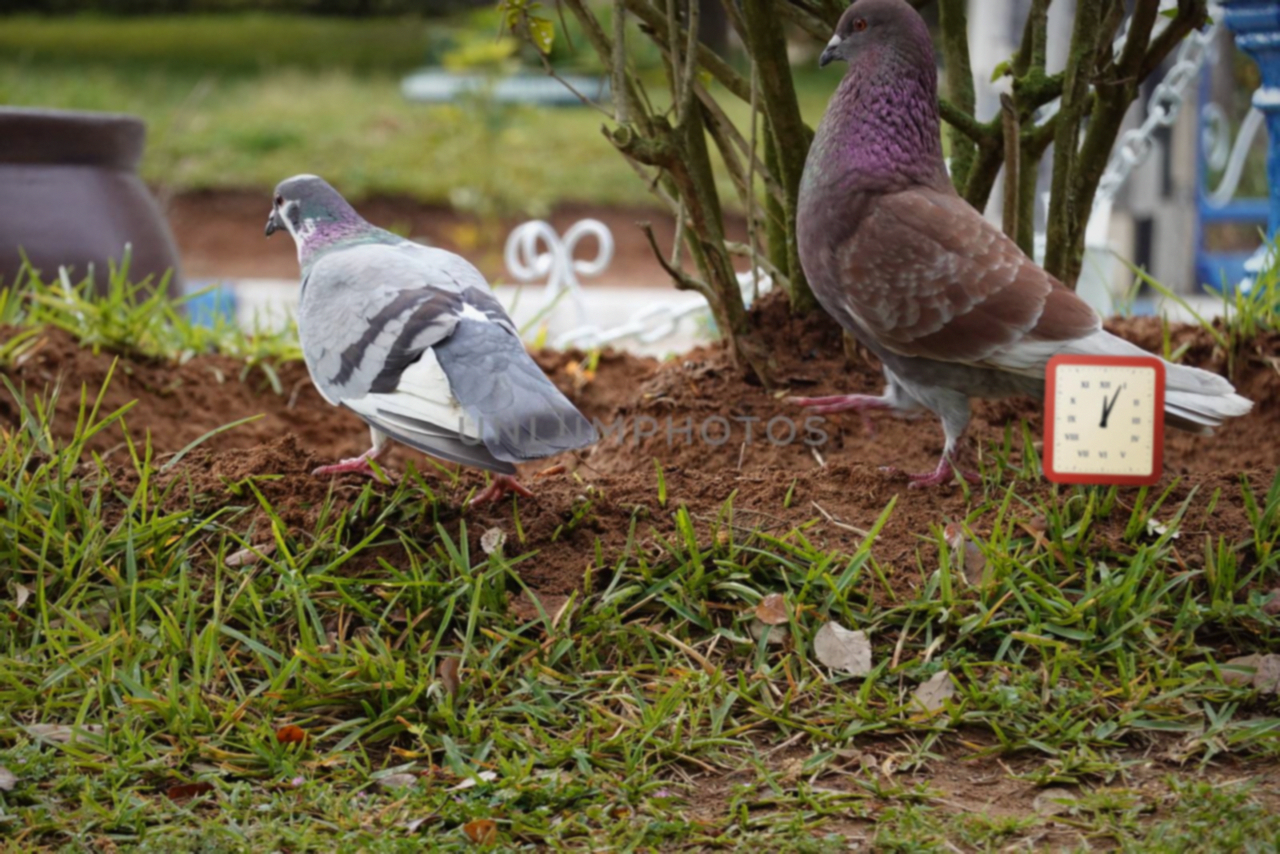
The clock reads 12,04
